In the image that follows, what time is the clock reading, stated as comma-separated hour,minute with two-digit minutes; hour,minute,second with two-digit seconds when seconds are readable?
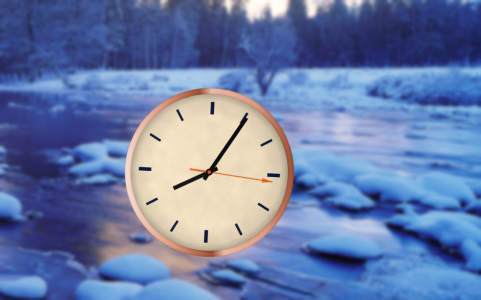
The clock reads 8,05,16
